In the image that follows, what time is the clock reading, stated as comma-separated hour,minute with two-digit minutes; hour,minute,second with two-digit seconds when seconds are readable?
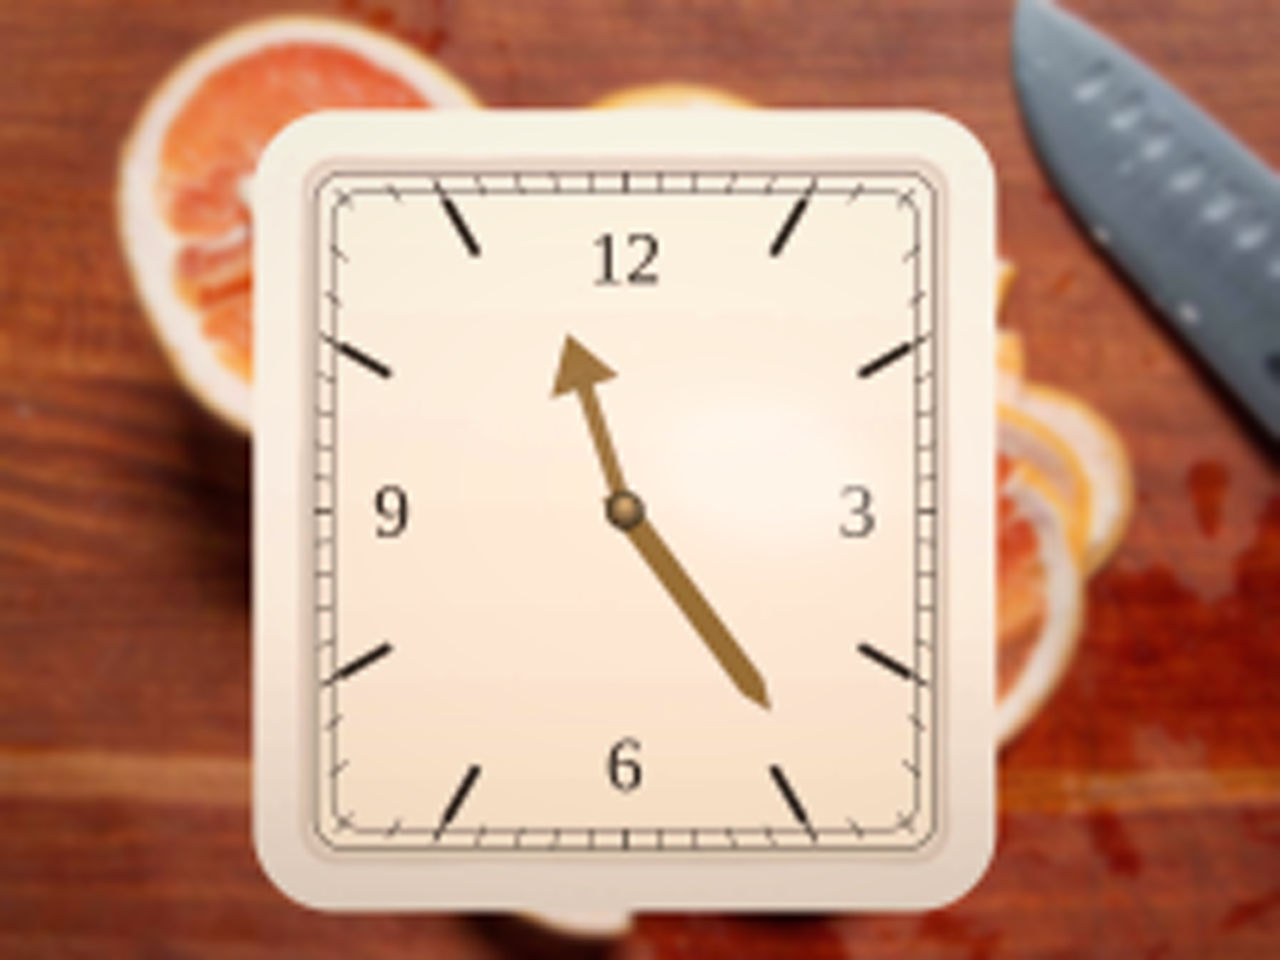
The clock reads 11,24
